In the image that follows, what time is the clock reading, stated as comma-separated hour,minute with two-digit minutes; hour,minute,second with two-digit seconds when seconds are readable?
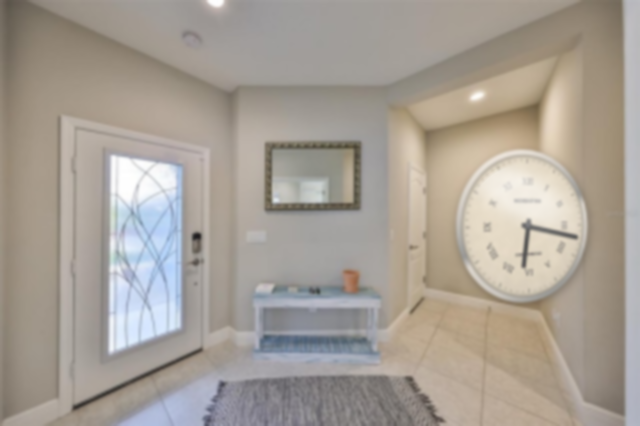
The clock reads 6,17
